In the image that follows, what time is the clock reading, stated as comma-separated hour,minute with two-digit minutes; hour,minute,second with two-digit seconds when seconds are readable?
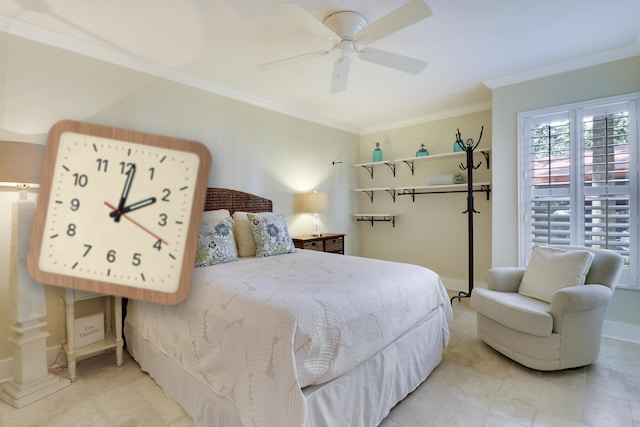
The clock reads 2,01,19
